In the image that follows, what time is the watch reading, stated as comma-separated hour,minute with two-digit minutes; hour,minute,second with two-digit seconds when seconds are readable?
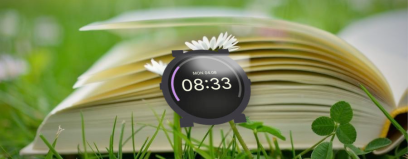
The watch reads 8,33
